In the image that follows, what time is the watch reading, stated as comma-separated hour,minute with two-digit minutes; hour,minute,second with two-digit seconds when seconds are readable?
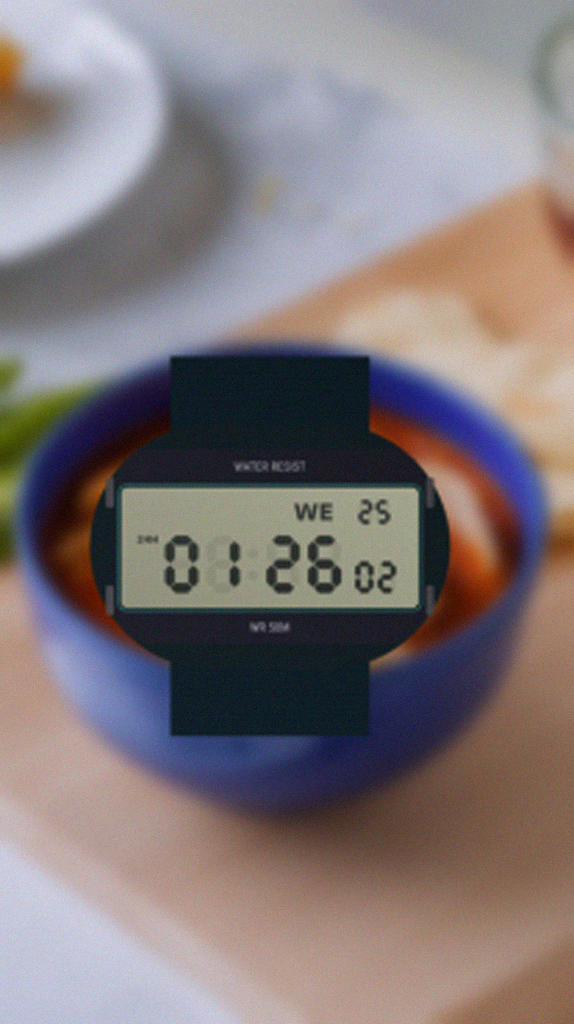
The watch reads 1,26,02
